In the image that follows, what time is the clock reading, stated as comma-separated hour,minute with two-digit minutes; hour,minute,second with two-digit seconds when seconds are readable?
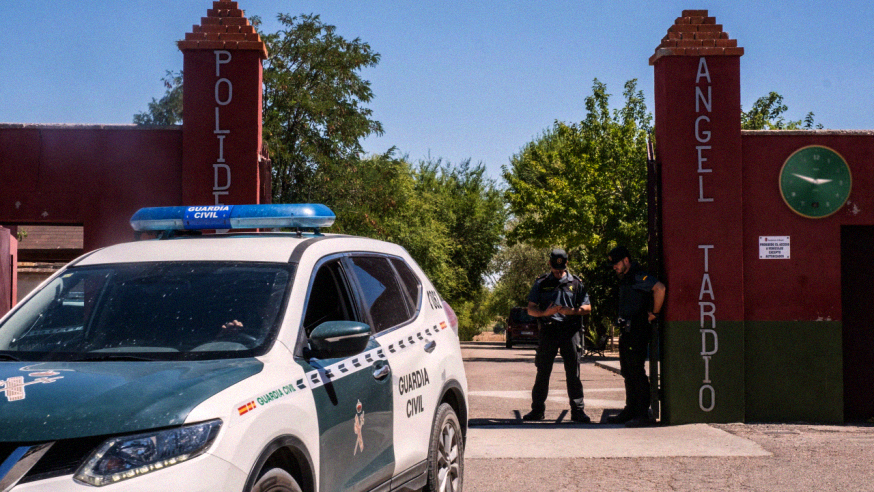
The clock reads 2,48
